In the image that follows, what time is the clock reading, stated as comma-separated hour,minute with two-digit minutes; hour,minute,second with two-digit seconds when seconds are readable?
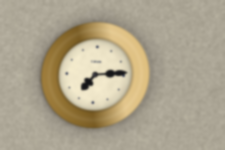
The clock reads 7,14
